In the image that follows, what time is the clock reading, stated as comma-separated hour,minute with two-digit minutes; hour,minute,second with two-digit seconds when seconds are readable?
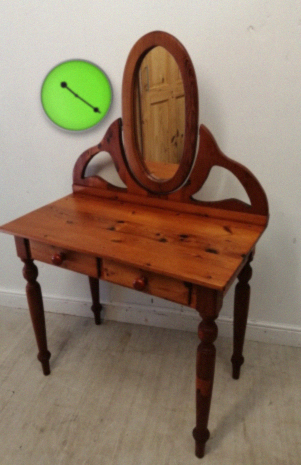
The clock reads 10,21
